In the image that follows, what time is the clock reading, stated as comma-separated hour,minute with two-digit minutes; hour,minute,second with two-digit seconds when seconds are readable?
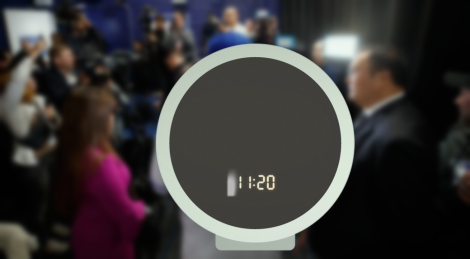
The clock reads 11,20
